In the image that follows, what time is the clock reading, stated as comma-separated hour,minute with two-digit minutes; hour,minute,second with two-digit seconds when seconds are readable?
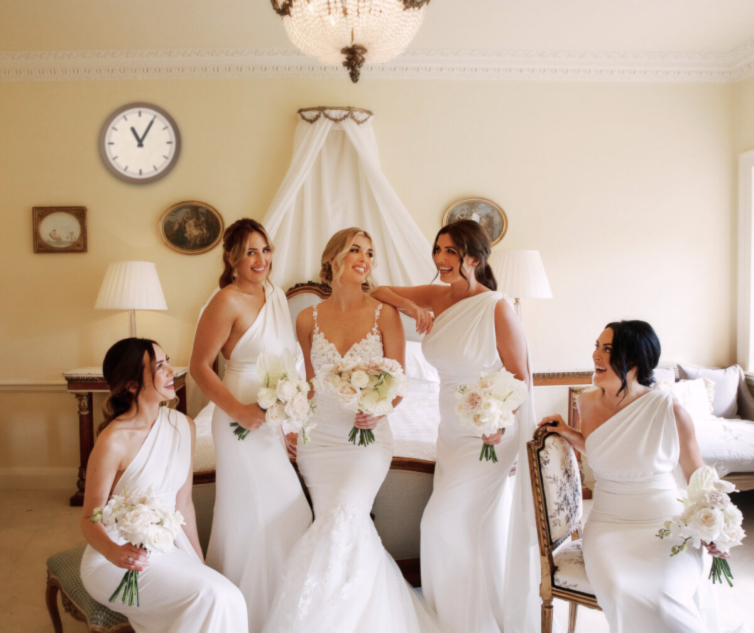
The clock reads 11,05
